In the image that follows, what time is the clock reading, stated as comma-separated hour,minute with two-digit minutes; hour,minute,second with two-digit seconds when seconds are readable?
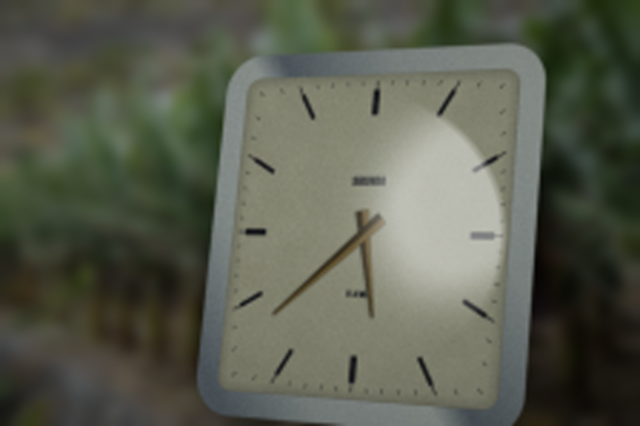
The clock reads 5,38
